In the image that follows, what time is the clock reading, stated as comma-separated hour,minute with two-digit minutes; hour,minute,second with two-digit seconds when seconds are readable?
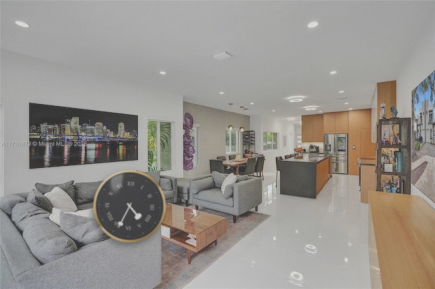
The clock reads 4,34
